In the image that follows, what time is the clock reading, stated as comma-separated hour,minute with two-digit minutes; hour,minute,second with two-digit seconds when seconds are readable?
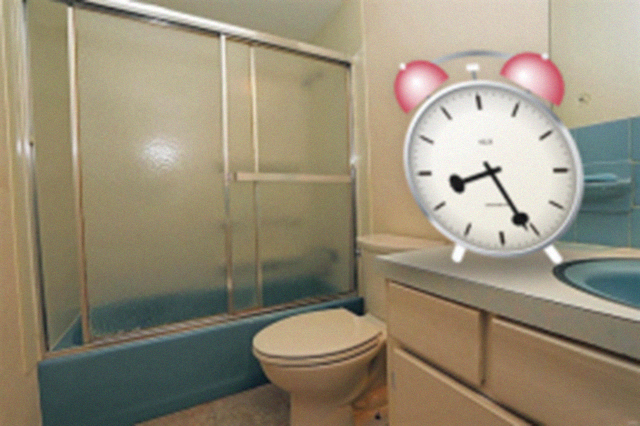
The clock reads 8,26
